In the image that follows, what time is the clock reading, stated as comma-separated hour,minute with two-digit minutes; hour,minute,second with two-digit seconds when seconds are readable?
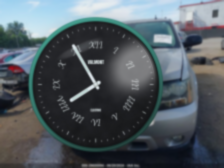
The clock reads 7,55
